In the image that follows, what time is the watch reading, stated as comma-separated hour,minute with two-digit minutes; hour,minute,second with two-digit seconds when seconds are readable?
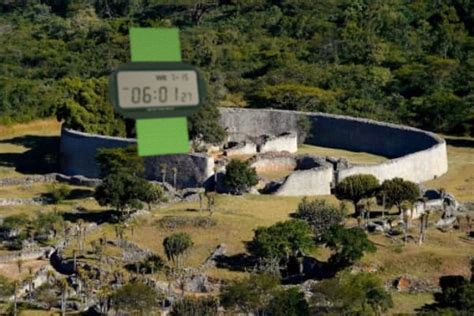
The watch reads 6,01
